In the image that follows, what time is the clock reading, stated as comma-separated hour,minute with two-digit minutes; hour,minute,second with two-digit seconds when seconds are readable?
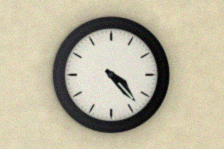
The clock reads 4,23
